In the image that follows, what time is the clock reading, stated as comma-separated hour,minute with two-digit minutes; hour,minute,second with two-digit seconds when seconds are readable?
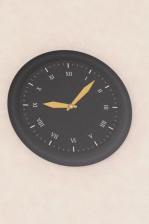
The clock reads 9,07
